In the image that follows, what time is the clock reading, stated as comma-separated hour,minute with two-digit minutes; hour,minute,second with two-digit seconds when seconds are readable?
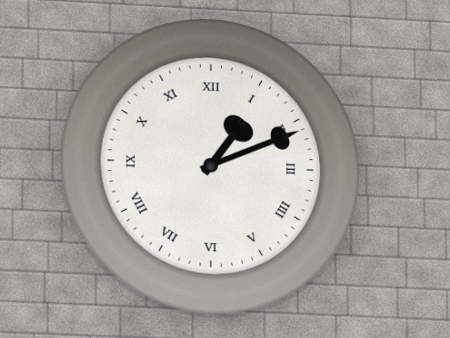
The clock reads 1,11
